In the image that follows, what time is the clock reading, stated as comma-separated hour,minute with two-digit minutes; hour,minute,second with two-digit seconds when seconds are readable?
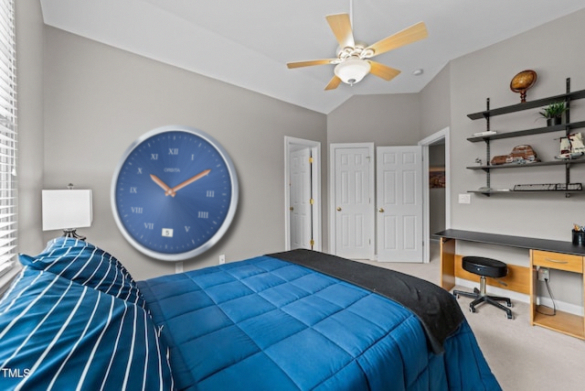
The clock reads 10,10
